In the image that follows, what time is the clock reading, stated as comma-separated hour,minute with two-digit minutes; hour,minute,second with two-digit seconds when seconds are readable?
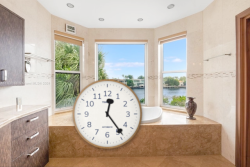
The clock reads 12,24
